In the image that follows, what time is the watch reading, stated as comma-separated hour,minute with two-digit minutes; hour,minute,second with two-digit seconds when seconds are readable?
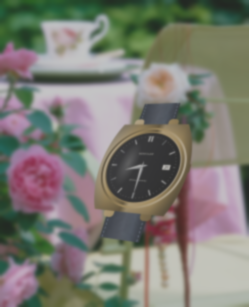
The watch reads 8,30
